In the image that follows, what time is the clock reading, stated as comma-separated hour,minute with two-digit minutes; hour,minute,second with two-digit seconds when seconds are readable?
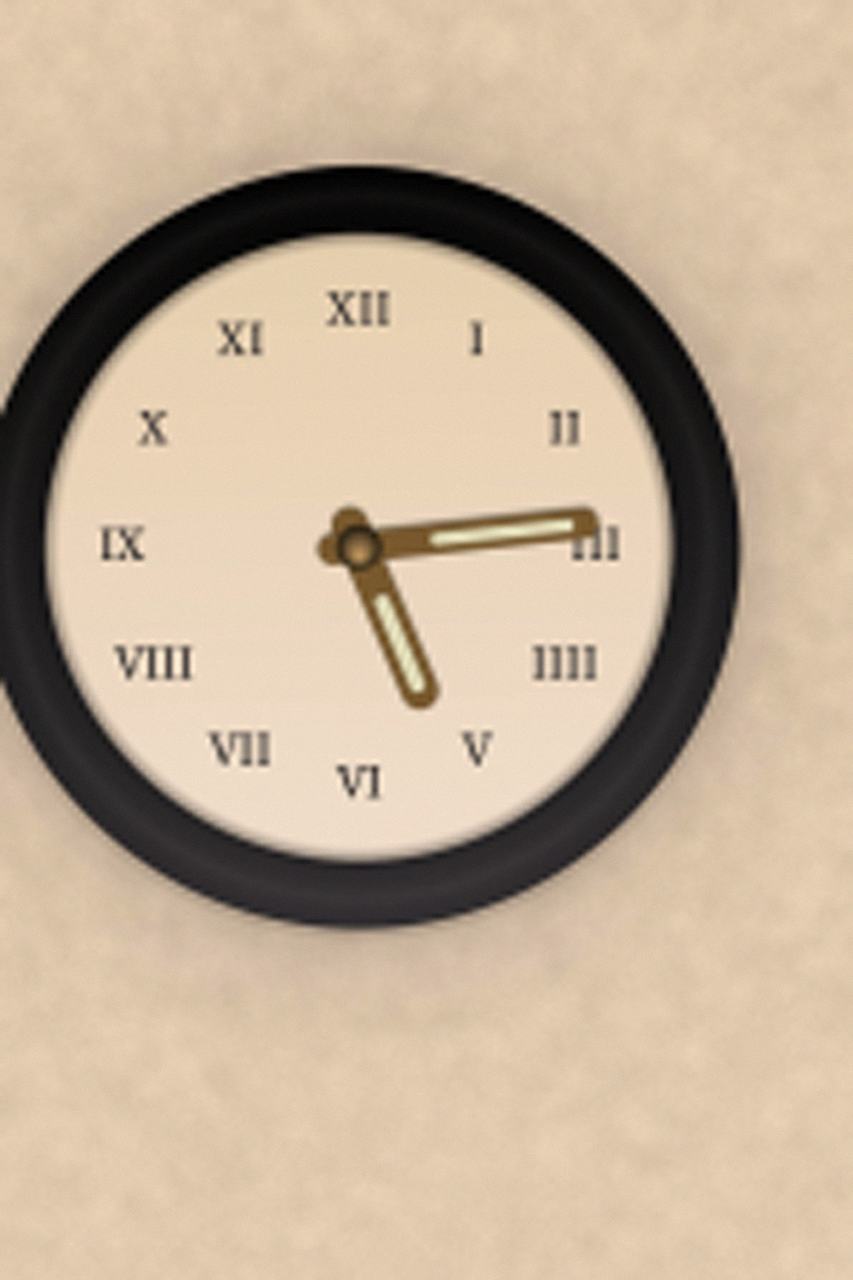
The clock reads 5,14
